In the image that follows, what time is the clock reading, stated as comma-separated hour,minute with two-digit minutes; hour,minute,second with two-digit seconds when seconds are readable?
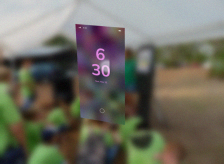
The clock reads 6,30
